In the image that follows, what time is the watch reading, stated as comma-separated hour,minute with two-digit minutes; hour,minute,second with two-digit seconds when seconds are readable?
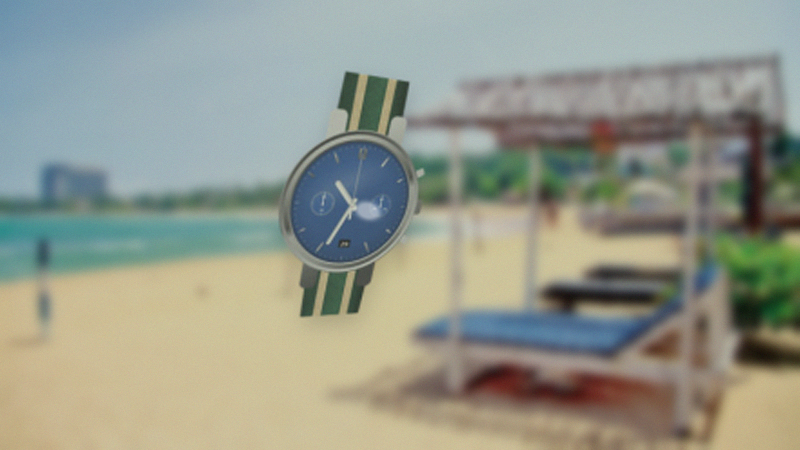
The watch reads 10,34
